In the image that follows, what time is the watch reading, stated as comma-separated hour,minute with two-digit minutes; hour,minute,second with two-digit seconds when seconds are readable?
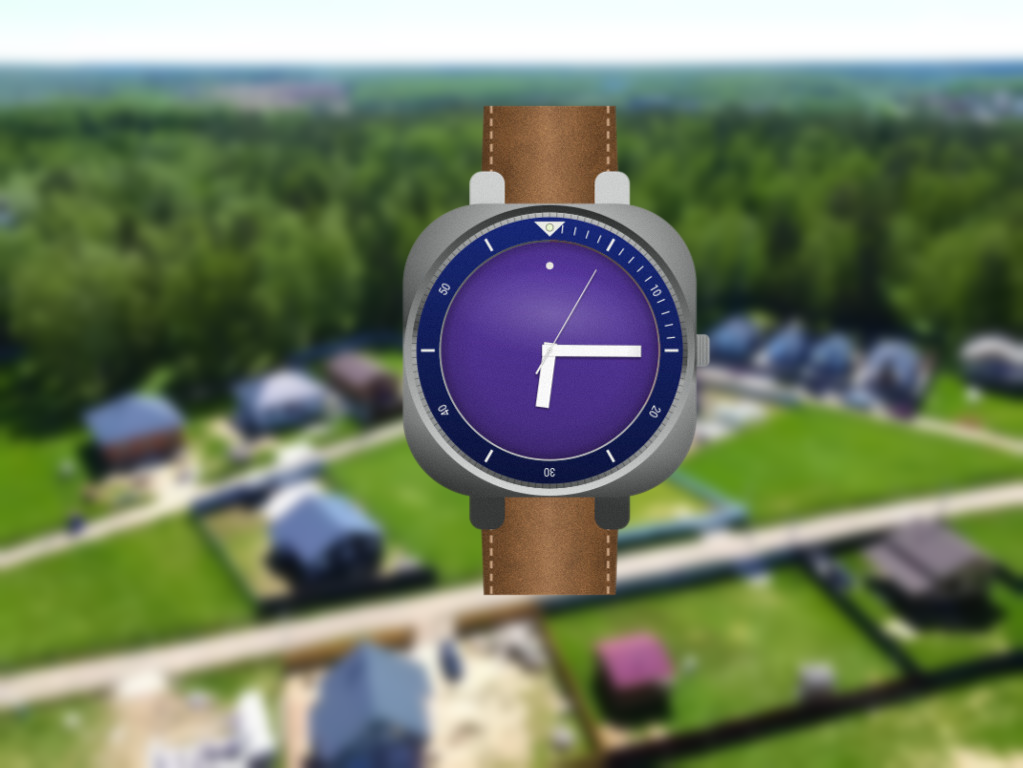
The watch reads 6,15,05
